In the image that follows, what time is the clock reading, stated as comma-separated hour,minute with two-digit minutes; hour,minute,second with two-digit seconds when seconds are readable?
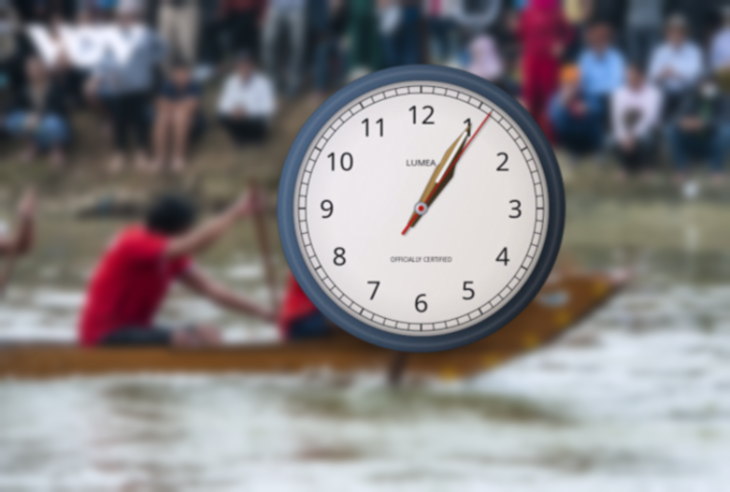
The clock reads 1,05,06
